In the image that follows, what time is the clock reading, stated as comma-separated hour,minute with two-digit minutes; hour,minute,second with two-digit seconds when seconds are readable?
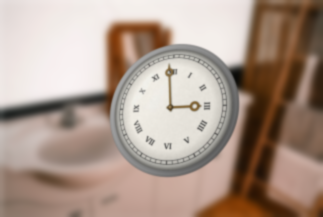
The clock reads 2,59
